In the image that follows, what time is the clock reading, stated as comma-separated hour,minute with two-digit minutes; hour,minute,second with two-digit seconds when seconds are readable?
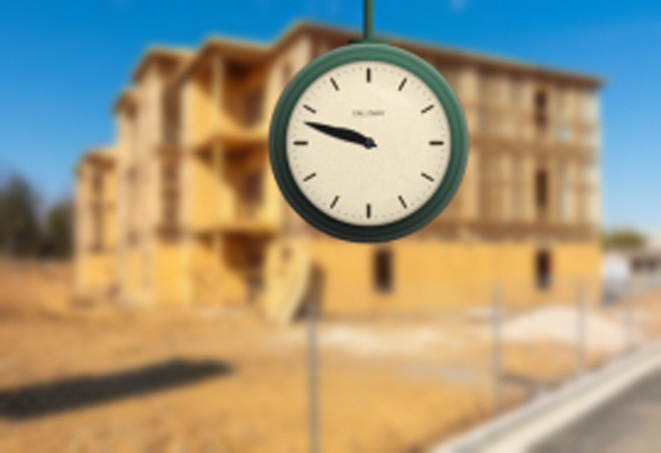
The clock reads 9,48
